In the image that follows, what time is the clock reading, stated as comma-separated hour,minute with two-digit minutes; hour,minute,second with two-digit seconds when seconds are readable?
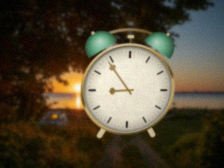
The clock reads 8,54
